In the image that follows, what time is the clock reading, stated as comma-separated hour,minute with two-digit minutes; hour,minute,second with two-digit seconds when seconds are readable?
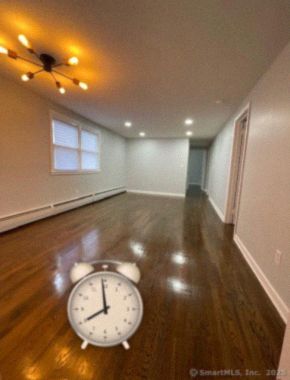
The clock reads 7,59
